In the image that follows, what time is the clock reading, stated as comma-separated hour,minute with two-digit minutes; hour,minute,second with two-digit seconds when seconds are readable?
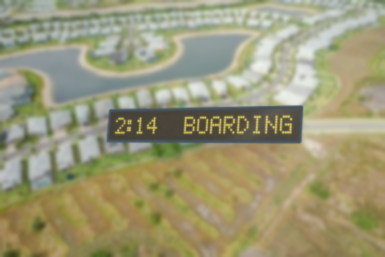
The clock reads 2,14
